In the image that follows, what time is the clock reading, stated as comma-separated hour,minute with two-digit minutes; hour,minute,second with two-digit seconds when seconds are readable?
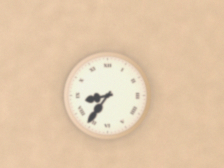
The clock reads 8,36
